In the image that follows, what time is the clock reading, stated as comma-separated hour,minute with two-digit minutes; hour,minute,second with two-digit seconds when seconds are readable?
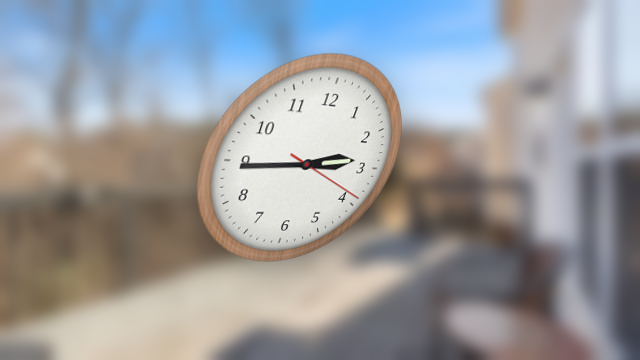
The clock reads 2,44,19
